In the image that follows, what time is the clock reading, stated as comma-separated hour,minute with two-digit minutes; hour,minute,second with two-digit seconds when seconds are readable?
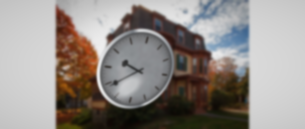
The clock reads 9,39
